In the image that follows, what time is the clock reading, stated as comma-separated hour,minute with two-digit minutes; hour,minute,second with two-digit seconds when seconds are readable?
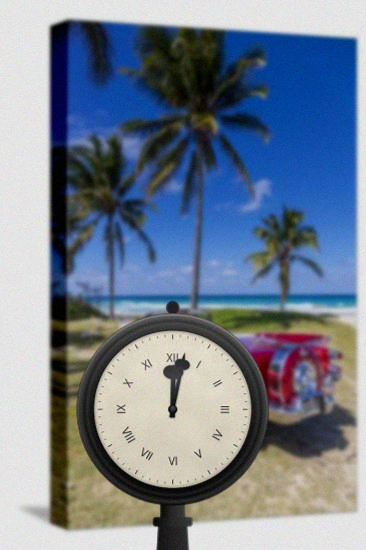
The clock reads 12,02
